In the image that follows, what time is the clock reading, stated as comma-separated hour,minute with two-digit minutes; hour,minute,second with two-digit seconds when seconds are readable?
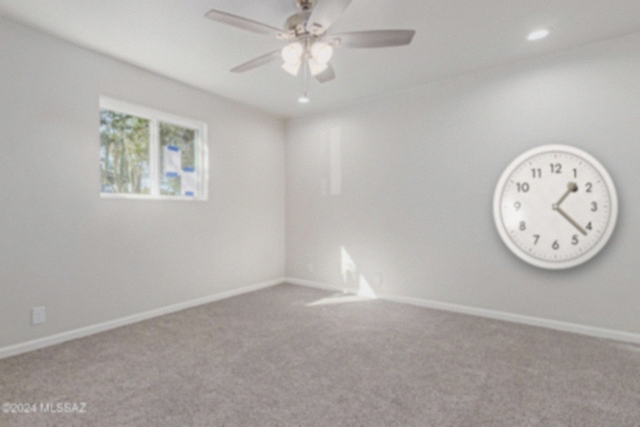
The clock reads 1,22
